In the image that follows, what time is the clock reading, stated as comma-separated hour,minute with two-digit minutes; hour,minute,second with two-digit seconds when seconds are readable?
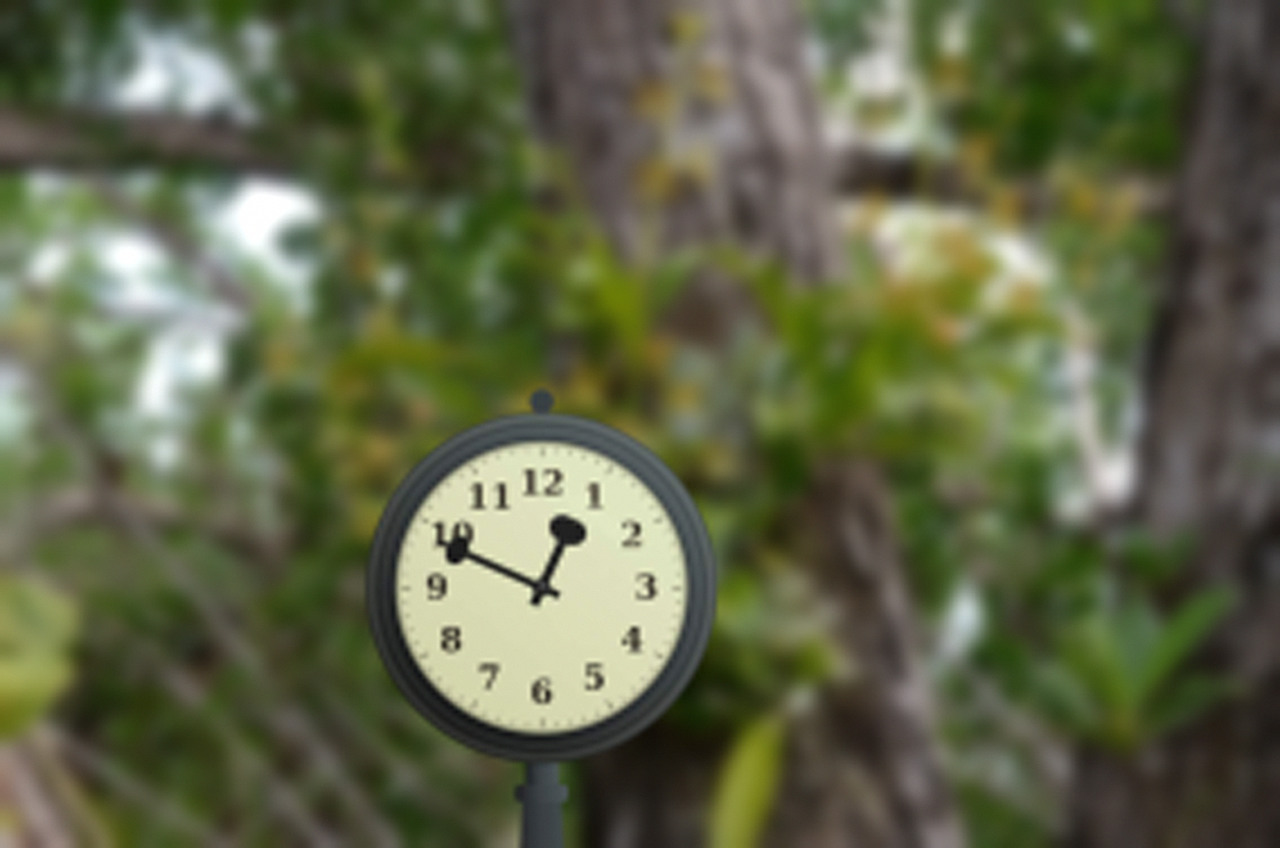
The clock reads 12,49
